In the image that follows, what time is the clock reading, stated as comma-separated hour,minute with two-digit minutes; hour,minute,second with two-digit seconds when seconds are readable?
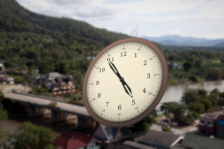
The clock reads 4,54
